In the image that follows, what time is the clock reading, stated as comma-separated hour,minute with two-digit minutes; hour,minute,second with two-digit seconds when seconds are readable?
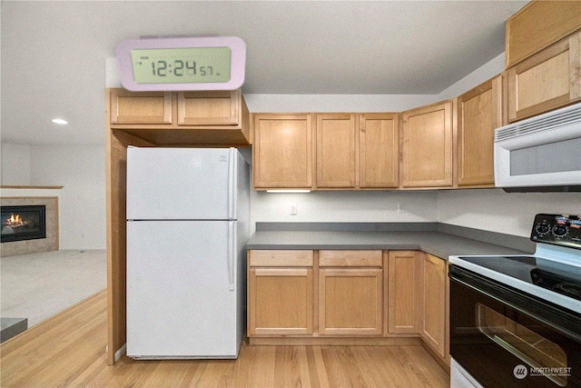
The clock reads 12,24,57
